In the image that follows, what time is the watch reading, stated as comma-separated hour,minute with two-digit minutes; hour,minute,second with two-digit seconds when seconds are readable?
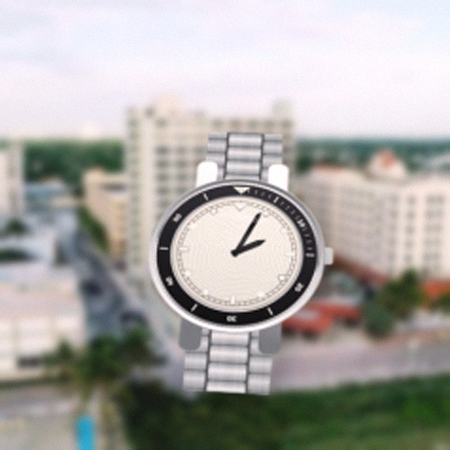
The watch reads 2,04
